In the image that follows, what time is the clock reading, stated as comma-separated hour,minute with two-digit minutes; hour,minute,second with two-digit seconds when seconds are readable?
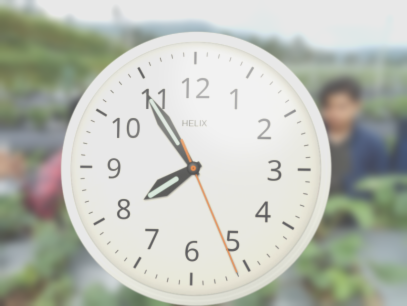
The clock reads 7,54,26
